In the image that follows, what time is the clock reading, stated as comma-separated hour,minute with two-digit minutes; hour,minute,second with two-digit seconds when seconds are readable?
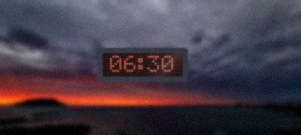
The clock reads 6,30
